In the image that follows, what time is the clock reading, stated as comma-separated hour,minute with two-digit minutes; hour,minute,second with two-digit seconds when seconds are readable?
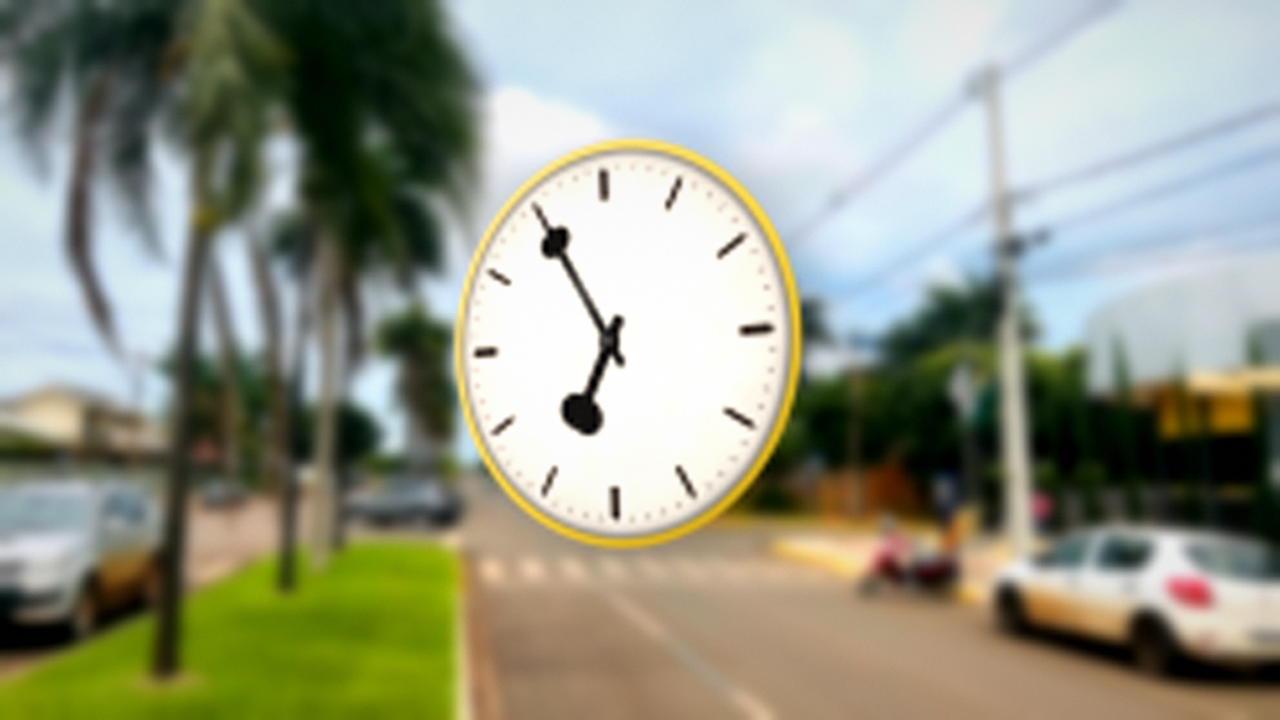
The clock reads 6,55
